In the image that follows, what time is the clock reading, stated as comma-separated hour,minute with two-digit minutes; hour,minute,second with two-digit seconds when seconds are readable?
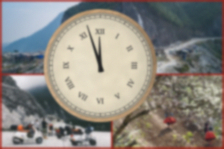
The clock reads 11,57
